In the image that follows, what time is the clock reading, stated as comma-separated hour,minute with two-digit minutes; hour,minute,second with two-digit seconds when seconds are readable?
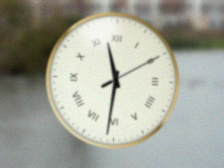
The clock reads 11,31,10
